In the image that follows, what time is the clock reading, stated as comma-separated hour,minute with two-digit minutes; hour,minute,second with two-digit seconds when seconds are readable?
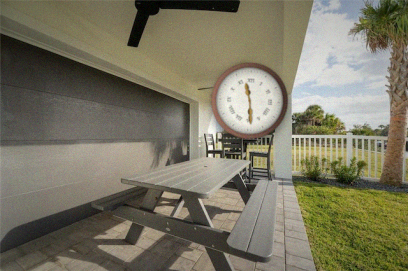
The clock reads 11,29
